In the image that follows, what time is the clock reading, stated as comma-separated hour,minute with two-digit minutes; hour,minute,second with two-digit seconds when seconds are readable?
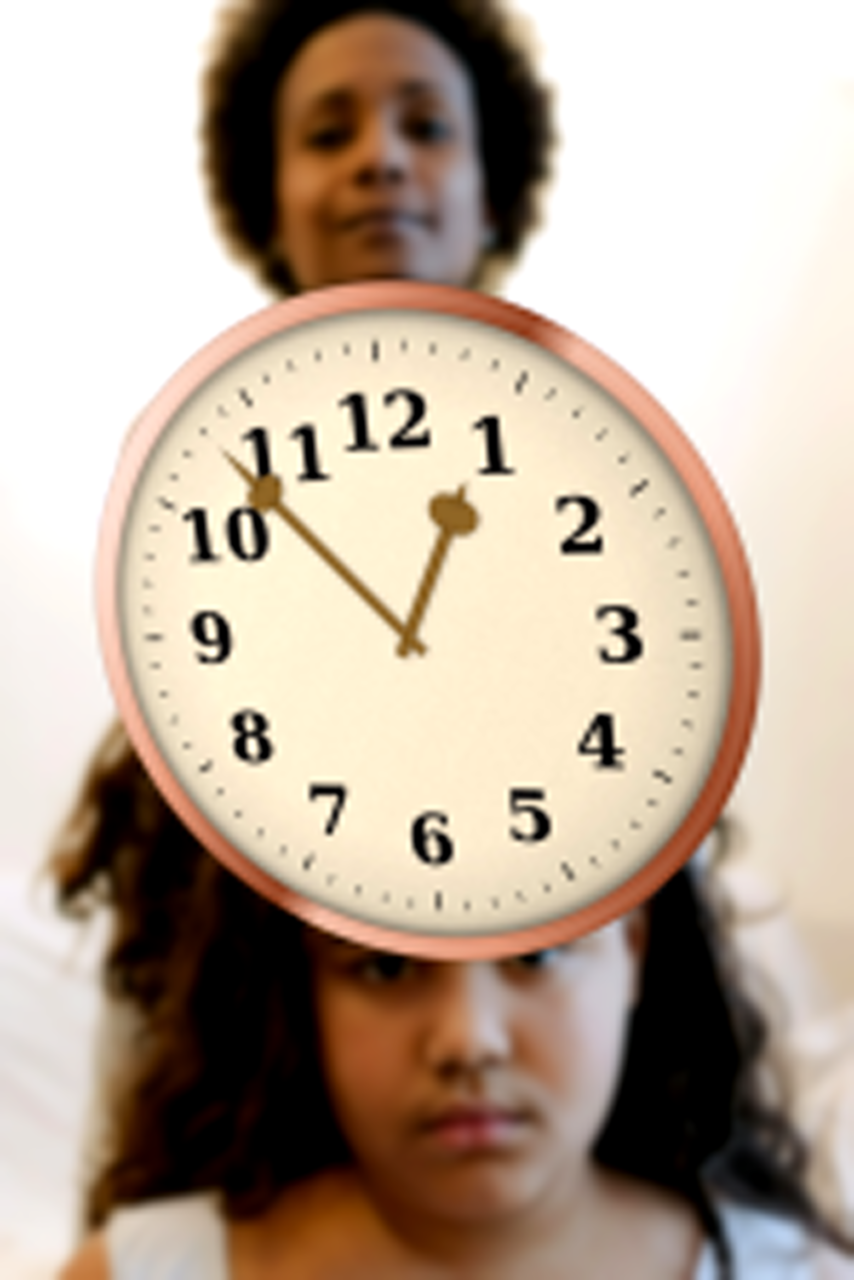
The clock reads 12,53
